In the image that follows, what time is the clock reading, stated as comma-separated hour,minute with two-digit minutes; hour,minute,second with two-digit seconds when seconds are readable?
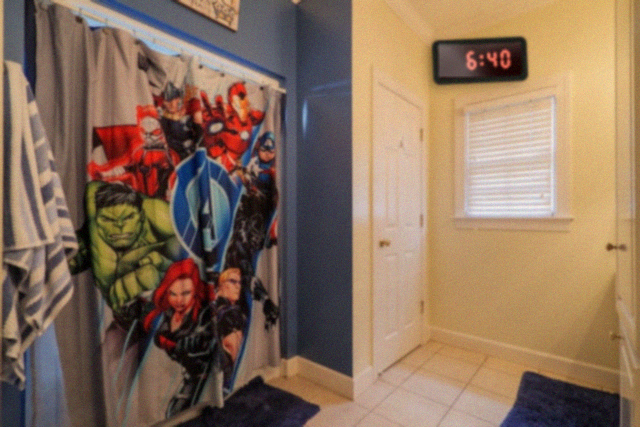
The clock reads 6,40
